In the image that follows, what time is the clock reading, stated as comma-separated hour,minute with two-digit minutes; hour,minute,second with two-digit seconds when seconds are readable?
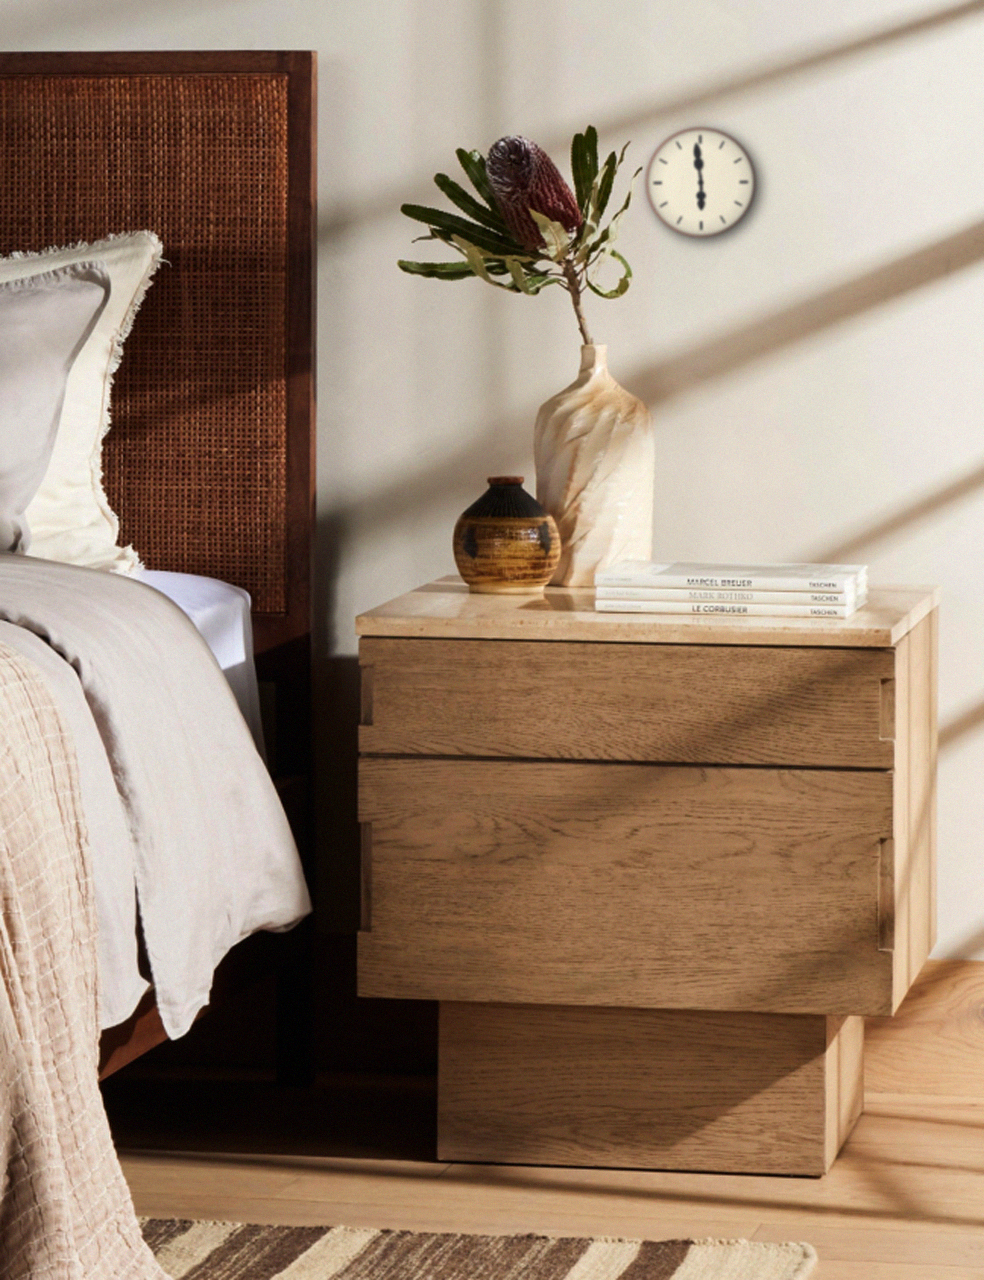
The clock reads 5,59
